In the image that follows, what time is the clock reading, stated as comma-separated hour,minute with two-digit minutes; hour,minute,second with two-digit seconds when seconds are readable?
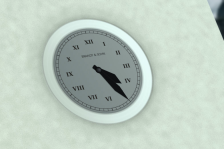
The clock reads 4,25
